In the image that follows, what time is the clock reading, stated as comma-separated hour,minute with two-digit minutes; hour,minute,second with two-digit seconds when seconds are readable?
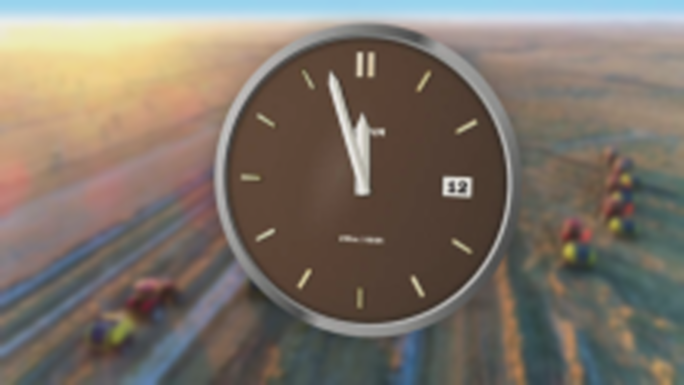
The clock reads 11,57
